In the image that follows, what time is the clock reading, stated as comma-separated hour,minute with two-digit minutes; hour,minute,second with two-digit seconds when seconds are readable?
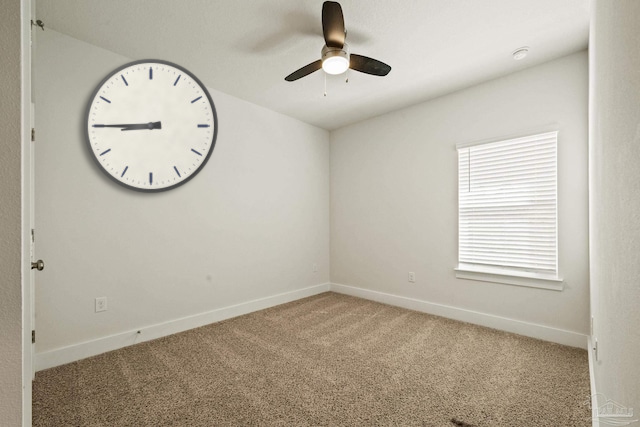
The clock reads 8,45
